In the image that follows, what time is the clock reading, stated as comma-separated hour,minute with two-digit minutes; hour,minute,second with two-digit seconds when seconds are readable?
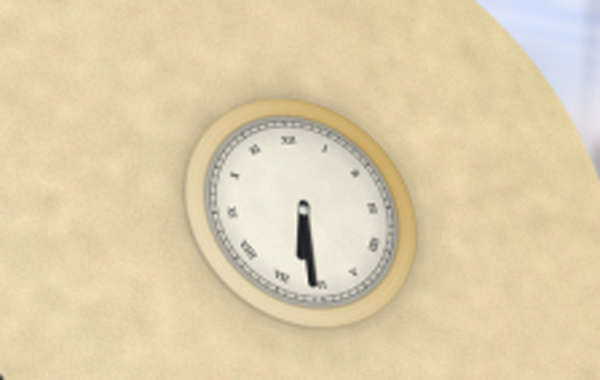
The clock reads 6,31
